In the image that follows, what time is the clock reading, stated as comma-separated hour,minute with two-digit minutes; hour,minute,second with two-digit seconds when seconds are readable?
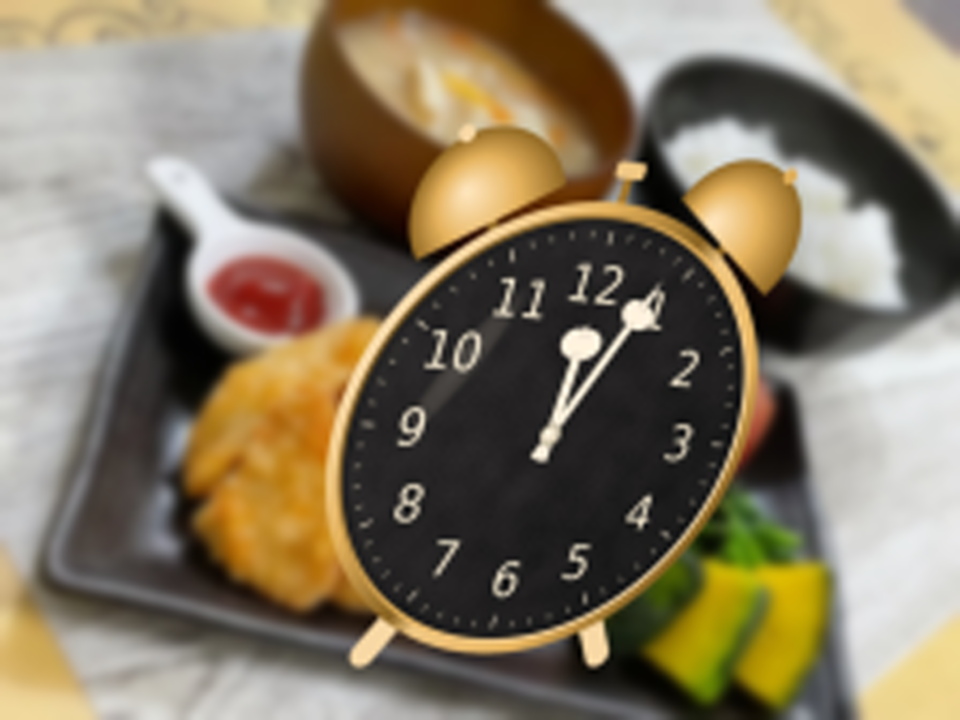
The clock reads 12,04
